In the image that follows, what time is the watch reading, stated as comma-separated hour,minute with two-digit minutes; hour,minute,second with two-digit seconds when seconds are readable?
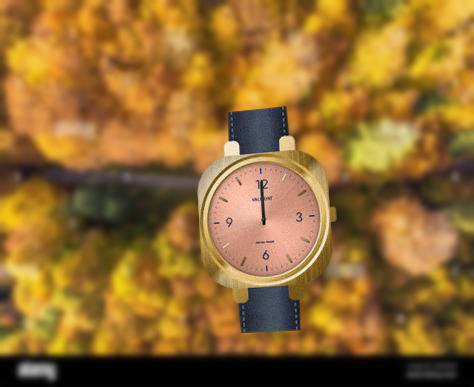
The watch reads 12,00
